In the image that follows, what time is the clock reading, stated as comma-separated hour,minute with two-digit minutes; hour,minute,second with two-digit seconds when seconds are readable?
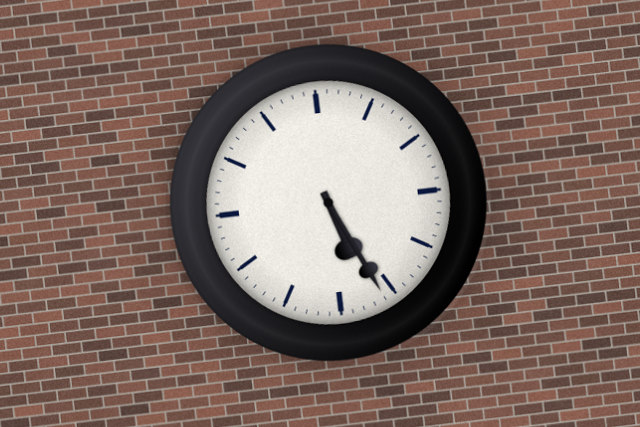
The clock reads 5,26
